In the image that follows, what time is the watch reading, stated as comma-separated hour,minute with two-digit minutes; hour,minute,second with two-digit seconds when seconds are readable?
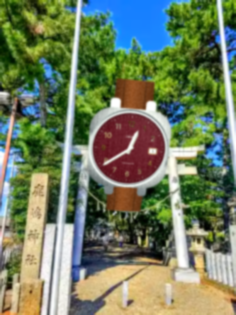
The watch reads 12,39
